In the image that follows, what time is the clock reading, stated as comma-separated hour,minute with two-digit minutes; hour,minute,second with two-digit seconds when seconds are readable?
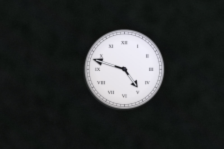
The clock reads 4,48
